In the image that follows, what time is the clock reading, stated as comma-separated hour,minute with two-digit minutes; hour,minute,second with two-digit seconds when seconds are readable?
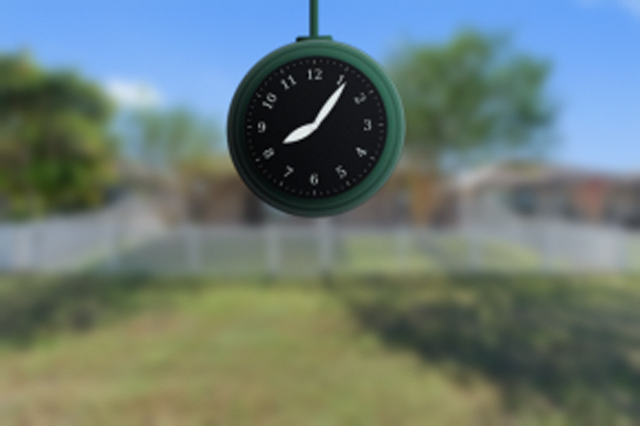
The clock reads 8,06
